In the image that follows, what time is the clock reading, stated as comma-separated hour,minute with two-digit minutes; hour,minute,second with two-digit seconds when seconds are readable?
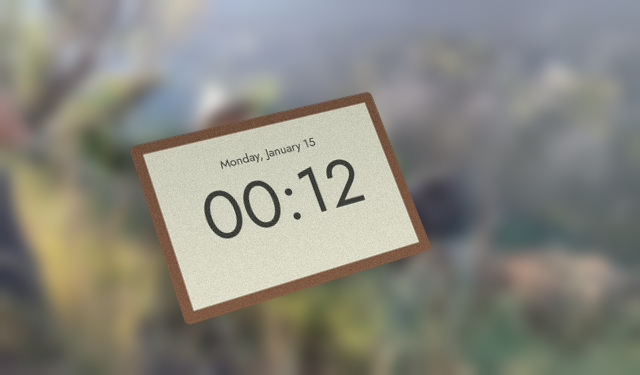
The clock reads 0,12
